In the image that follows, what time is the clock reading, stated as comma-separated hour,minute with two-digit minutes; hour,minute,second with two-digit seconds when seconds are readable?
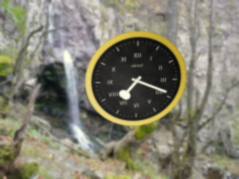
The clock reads 7,19
